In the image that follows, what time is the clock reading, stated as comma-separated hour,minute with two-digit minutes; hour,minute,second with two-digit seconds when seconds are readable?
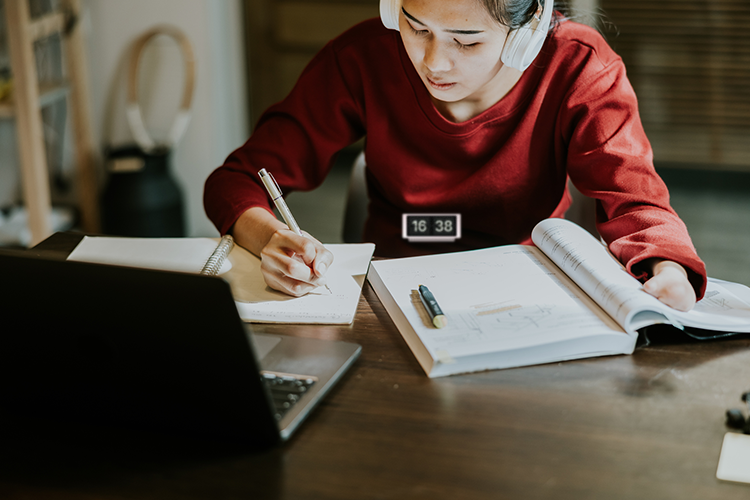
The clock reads 16,38
